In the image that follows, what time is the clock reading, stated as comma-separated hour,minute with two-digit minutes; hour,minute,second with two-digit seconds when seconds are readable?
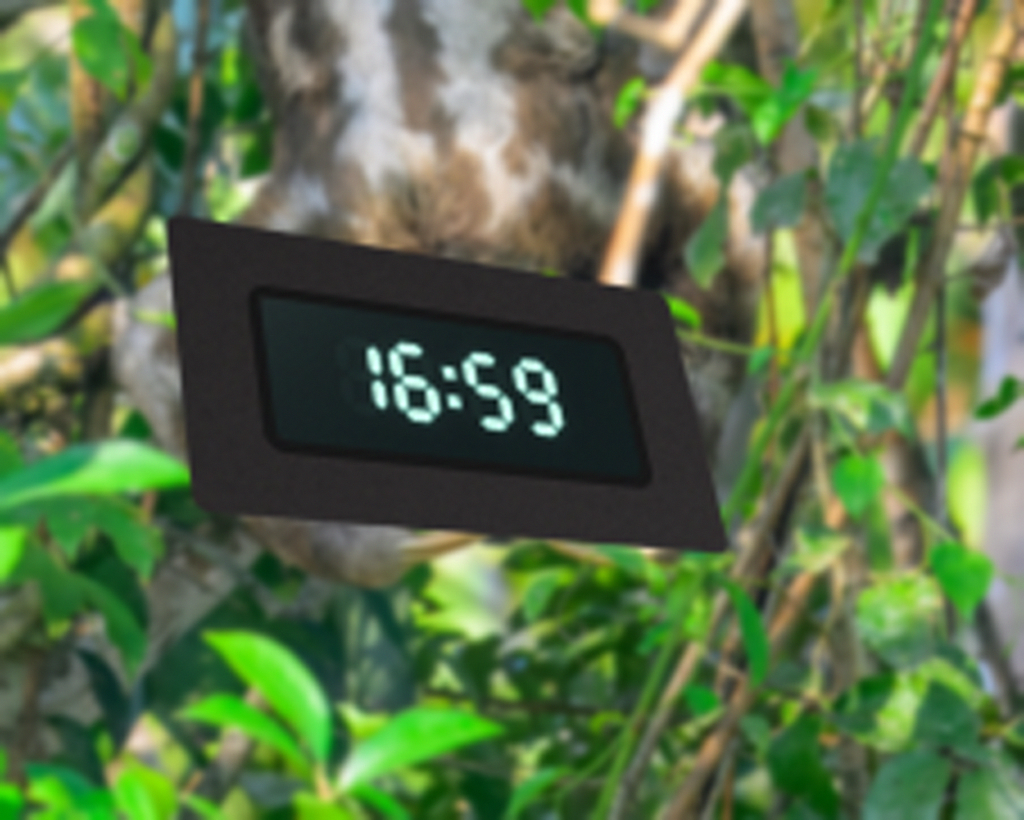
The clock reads 16,59
